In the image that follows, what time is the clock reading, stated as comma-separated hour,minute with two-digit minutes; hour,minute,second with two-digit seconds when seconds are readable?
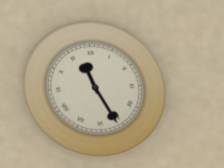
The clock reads 11,26
